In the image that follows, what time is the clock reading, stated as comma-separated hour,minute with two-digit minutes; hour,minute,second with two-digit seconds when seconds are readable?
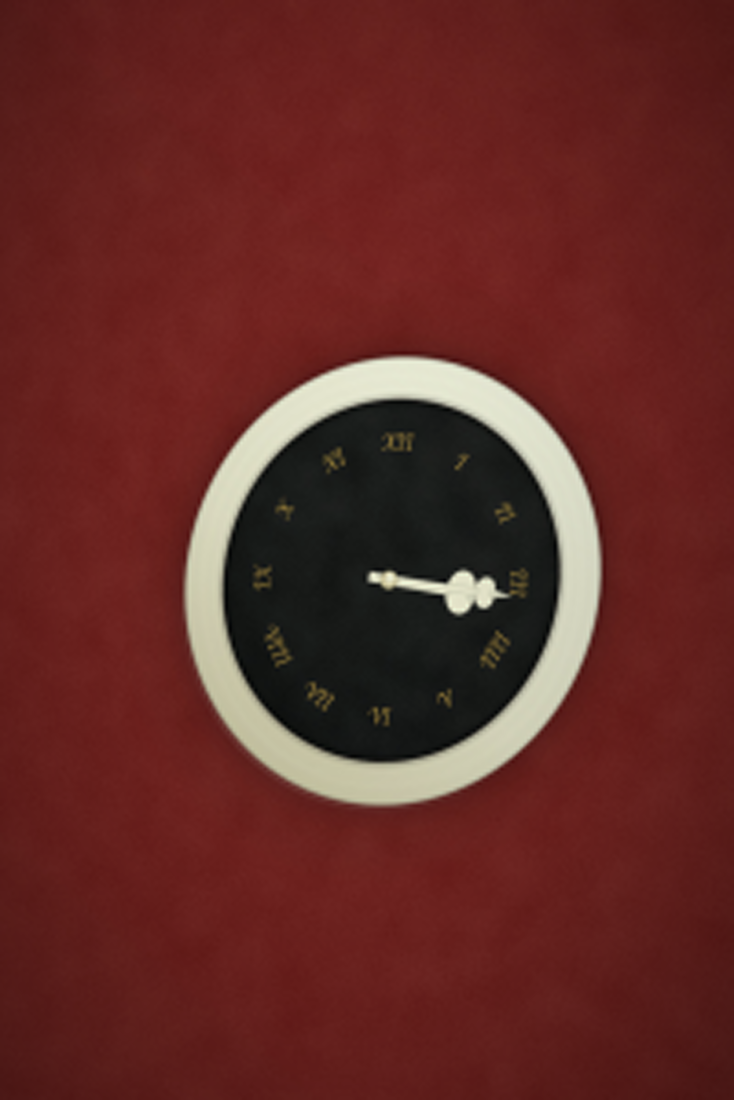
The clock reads 3,16
